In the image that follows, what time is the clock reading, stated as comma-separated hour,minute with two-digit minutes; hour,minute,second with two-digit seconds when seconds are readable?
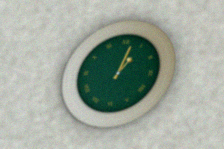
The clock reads 1,02
